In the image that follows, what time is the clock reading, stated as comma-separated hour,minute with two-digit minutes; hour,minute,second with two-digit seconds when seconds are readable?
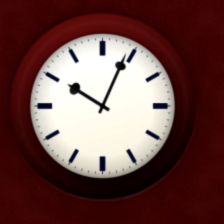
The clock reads 10,04
